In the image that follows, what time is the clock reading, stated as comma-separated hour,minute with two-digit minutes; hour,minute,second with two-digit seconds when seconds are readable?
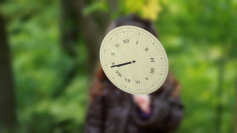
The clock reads 8,44
